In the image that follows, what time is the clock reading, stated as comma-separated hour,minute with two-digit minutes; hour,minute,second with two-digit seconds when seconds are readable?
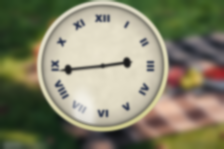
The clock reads 2,44
